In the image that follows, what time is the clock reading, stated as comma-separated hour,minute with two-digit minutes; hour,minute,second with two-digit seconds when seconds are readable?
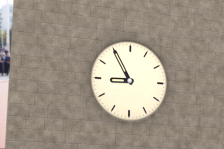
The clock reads 8,55
